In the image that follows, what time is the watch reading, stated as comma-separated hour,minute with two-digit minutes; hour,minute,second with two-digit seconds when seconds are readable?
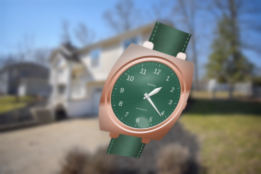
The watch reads 1,21
